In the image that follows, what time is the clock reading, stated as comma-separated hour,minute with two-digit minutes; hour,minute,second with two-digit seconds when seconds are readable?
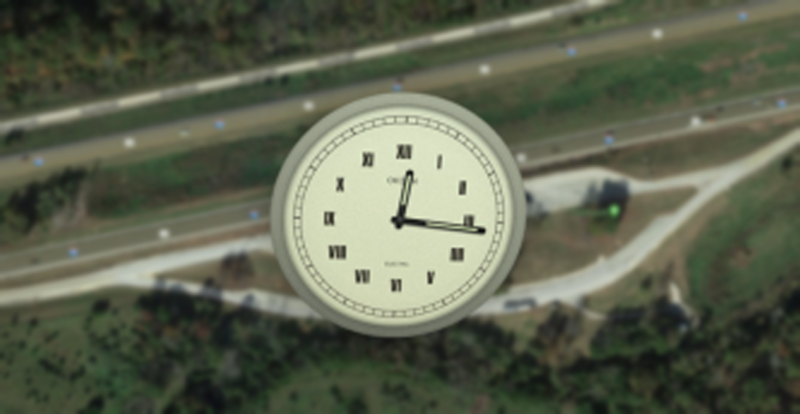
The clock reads 12,16
